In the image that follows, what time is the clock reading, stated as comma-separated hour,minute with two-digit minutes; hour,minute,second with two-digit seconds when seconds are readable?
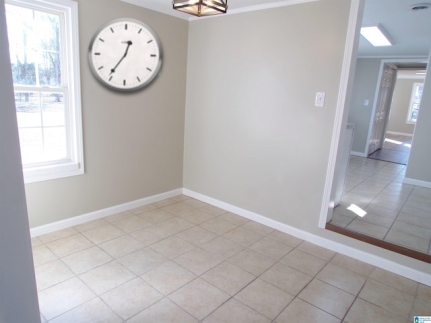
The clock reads 12,36
